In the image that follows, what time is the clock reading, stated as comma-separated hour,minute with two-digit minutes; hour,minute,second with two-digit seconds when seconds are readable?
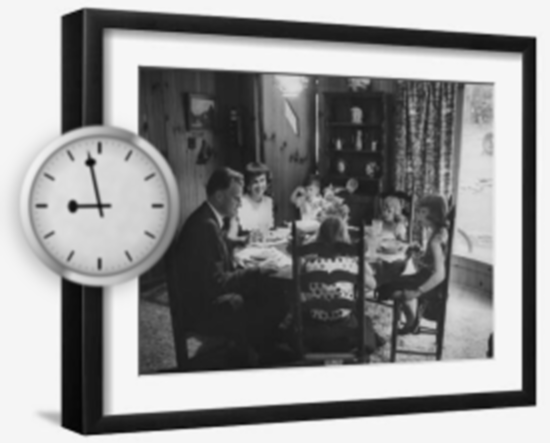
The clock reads 8,58
